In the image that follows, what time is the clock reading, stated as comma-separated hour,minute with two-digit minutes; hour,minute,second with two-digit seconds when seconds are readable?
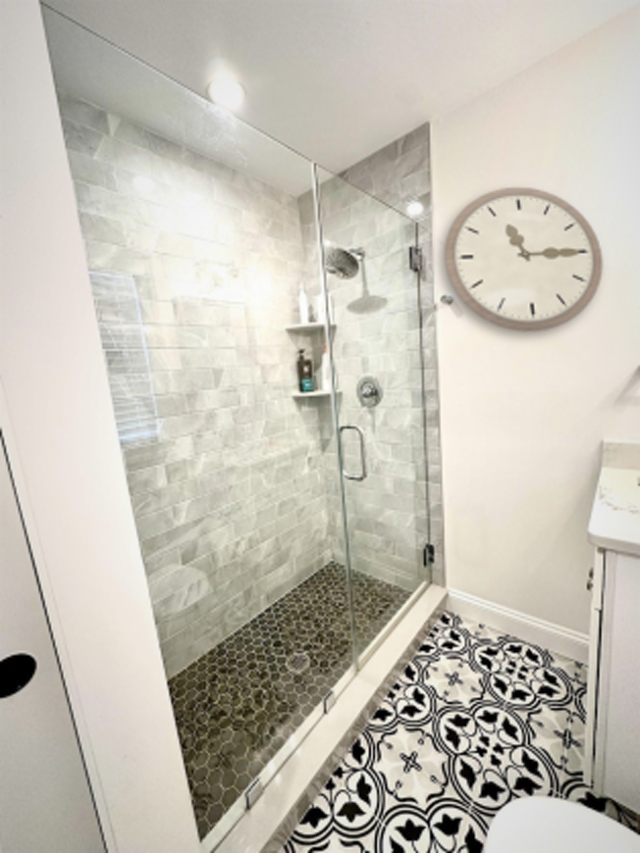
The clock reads 11,15
